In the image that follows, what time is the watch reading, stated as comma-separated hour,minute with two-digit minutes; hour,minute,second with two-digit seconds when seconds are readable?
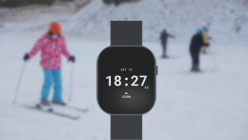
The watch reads 18,27
